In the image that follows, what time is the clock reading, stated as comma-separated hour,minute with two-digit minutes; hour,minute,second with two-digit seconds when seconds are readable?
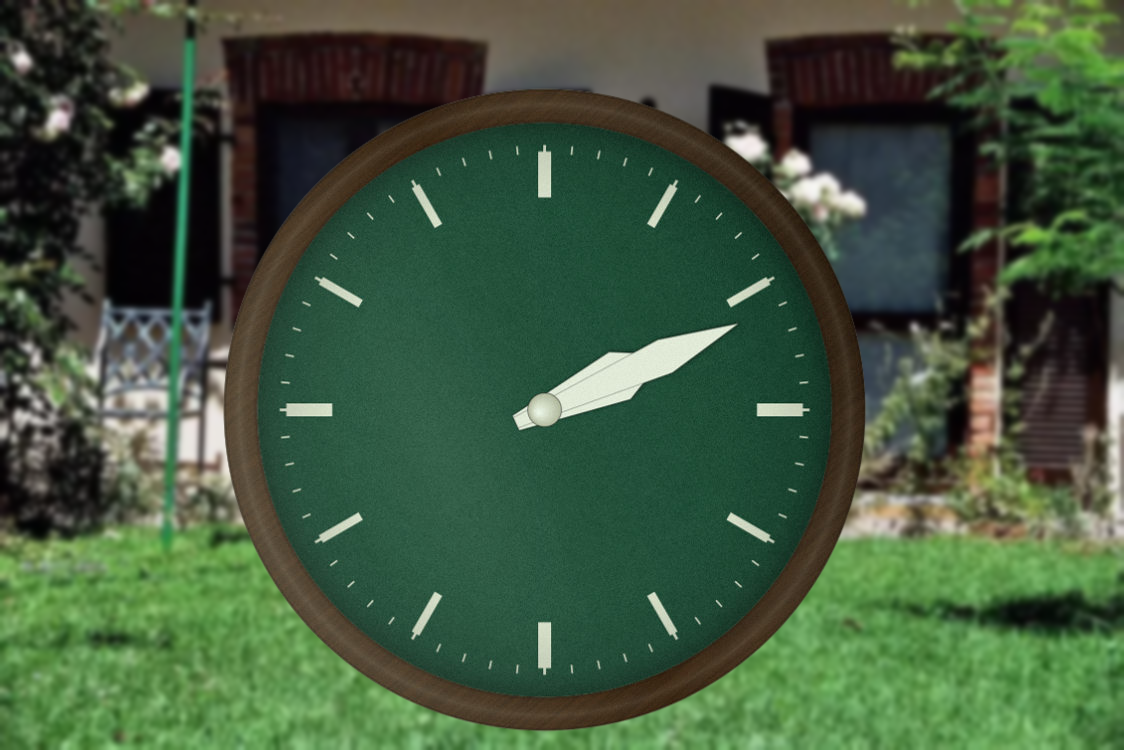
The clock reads 2,11
